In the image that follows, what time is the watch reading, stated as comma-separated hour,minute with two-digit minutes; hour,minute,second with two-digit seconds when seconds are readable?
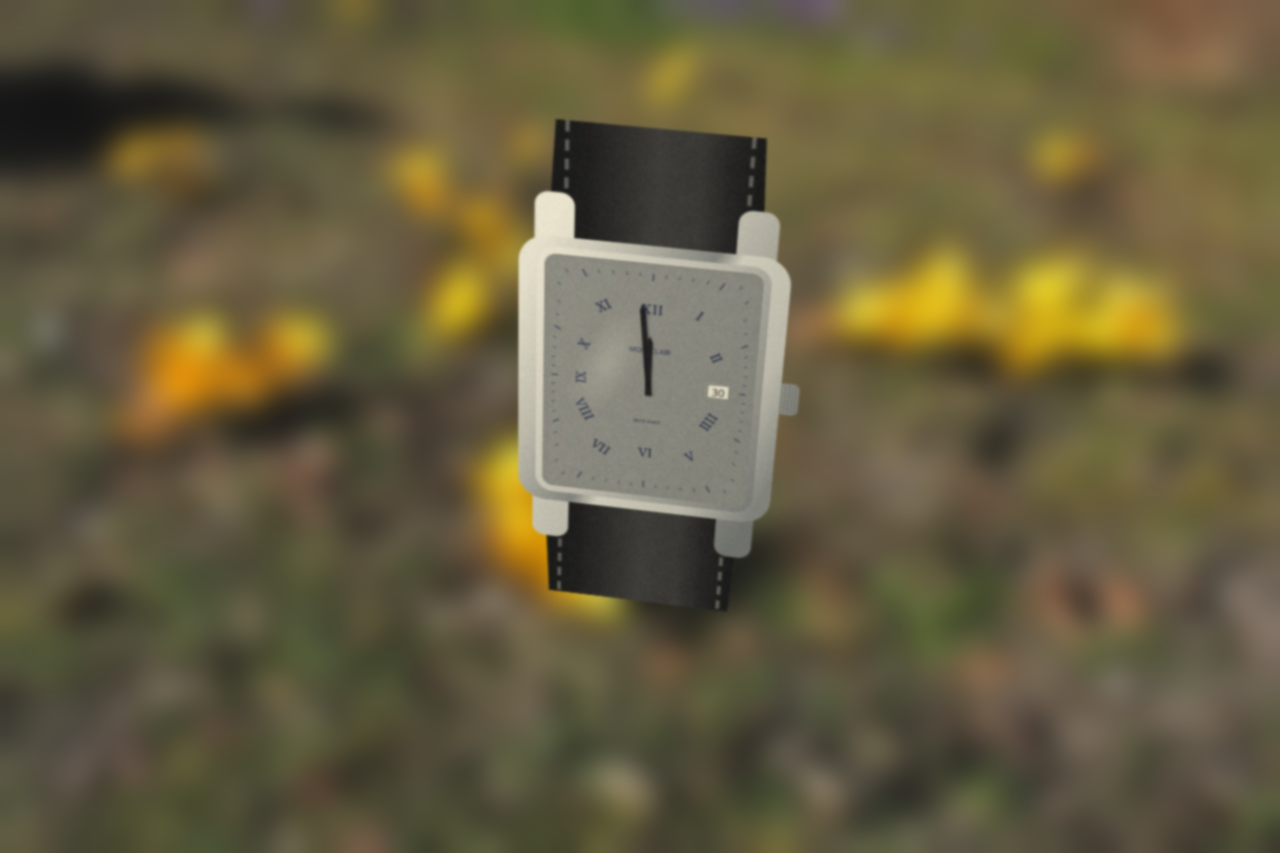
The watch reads 11,59
